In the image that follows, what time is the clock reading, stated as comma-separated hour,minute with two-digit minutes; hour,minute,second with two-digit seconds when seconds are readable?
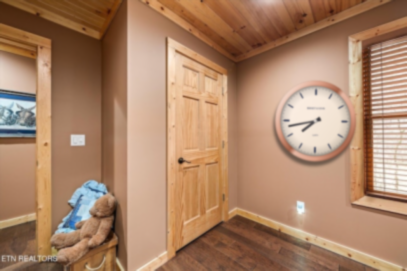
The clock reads 7,43
